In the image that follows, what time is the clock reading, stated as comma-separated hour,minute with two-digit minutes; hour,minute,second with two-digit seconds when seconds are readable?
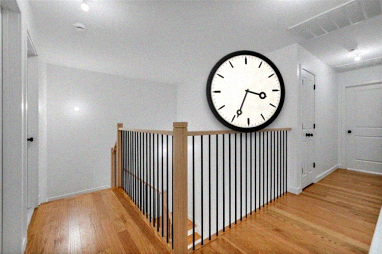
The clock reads 3,34
